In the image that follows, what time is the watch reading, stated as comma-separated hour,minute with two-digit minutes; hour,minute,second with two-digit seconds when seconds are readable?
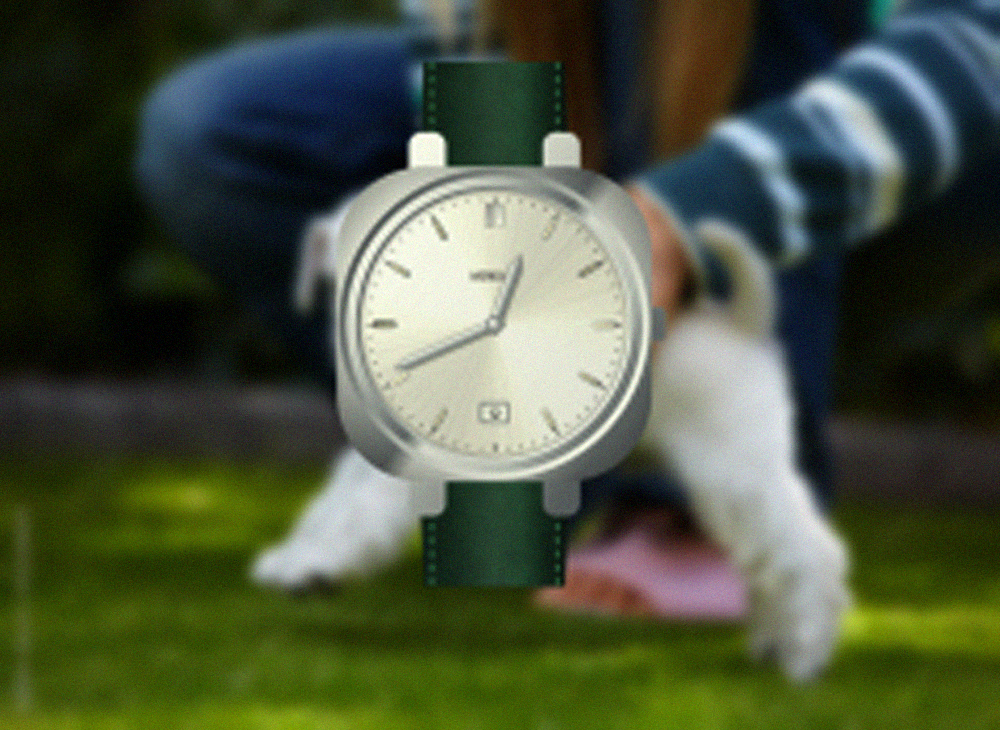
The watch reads 12,41
